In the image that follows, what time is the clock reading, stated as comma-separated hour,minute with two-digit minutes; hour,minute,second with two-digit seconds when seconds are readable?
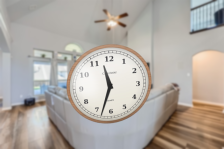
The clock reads 11,33
